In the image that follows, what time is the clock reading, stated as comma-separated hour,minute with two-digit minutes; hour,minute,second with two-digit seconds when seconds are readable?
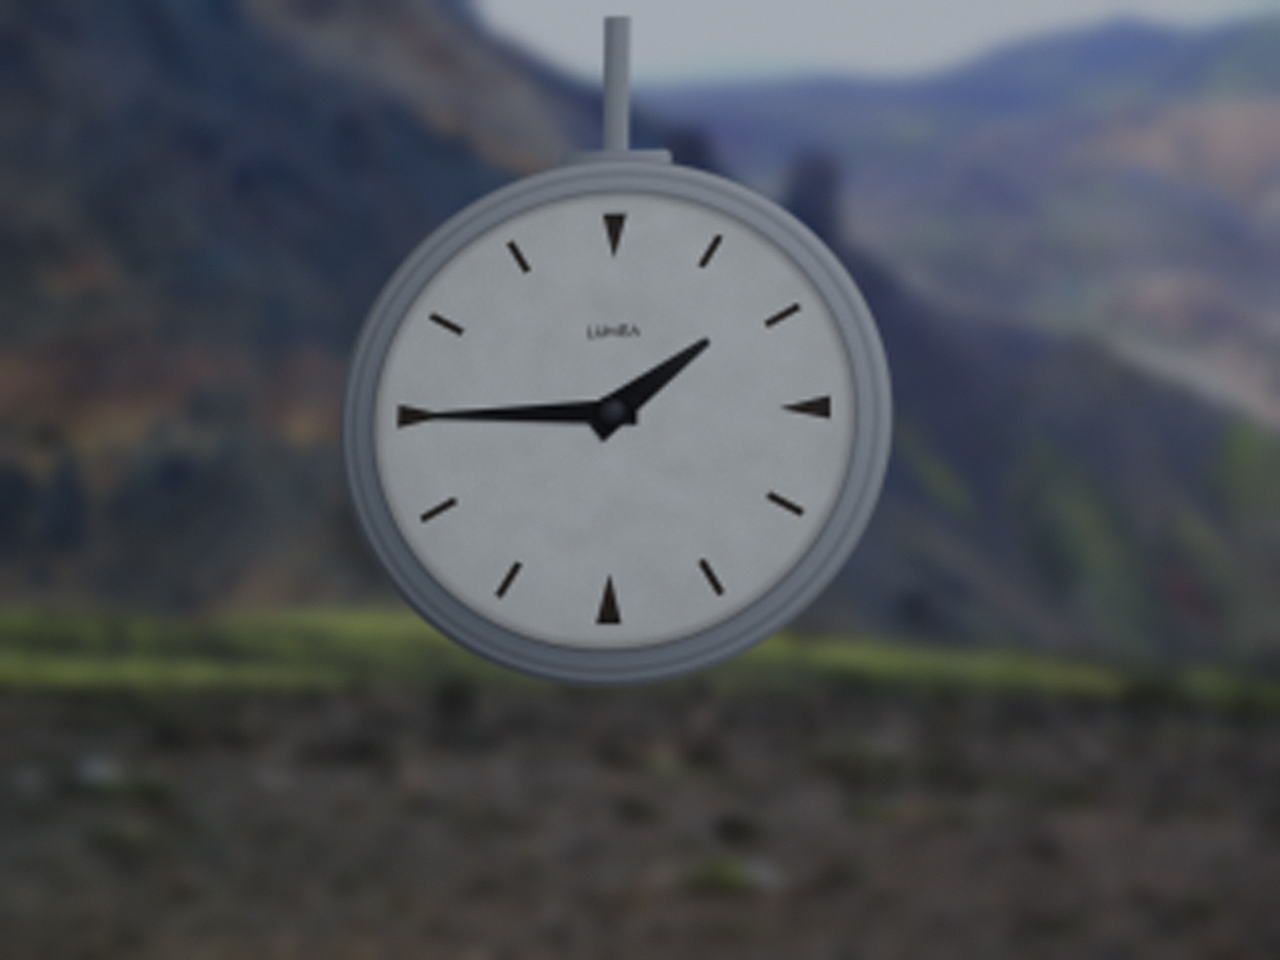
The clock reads 1,45
